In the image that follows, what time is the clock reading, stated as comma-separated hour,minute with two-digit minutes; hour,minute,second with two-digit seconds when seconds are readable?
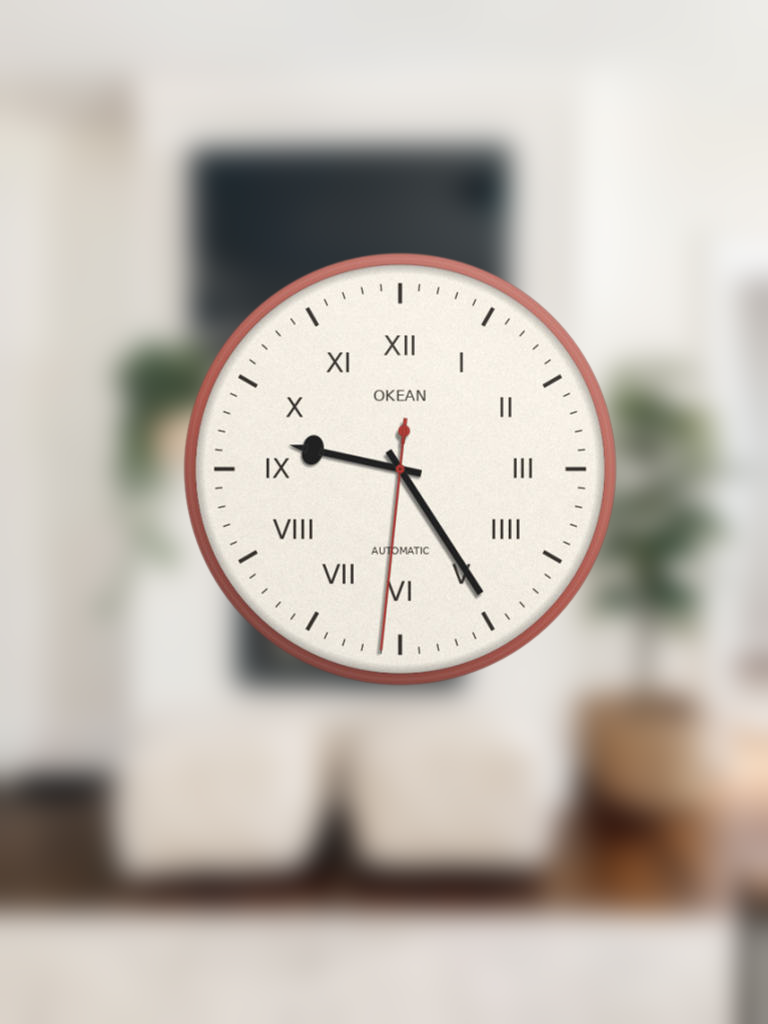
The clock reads 9,24,31
